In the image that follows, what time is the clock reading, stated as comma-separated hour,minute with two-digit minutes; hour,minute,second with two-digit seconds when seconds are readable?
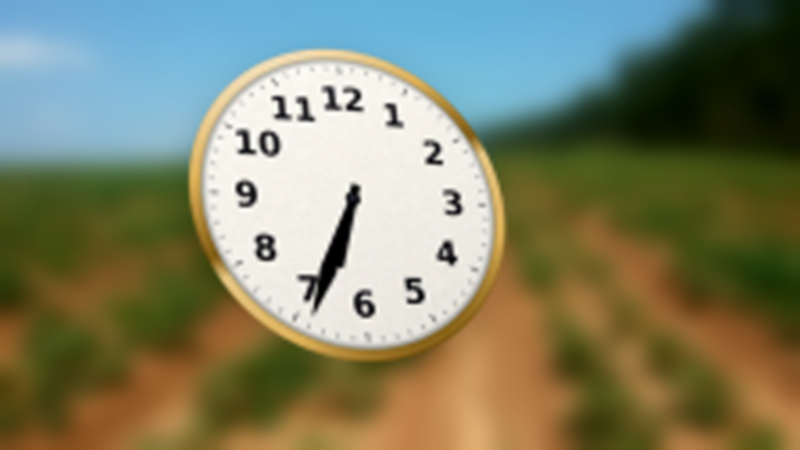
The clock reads 6,34
